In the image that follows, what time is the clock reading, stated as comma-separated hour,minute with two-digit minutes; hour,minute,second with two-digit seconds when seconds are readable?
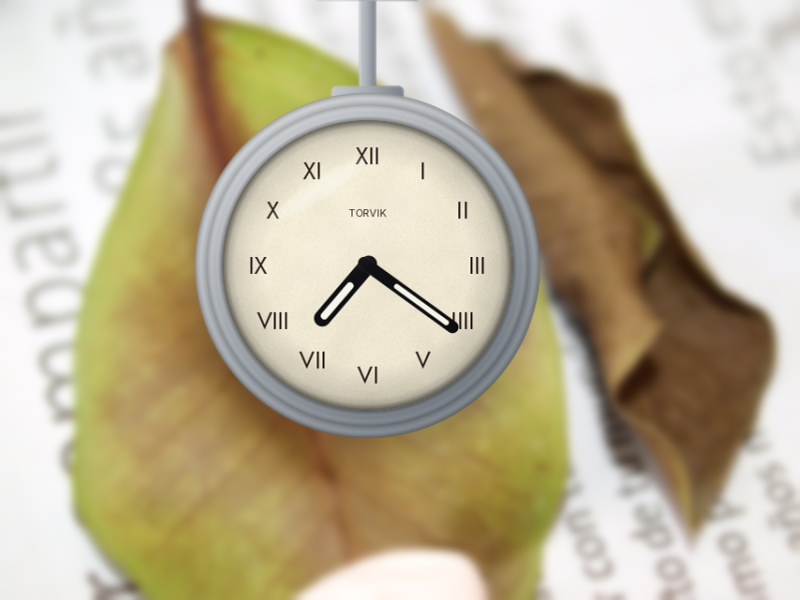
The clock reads 7,21
